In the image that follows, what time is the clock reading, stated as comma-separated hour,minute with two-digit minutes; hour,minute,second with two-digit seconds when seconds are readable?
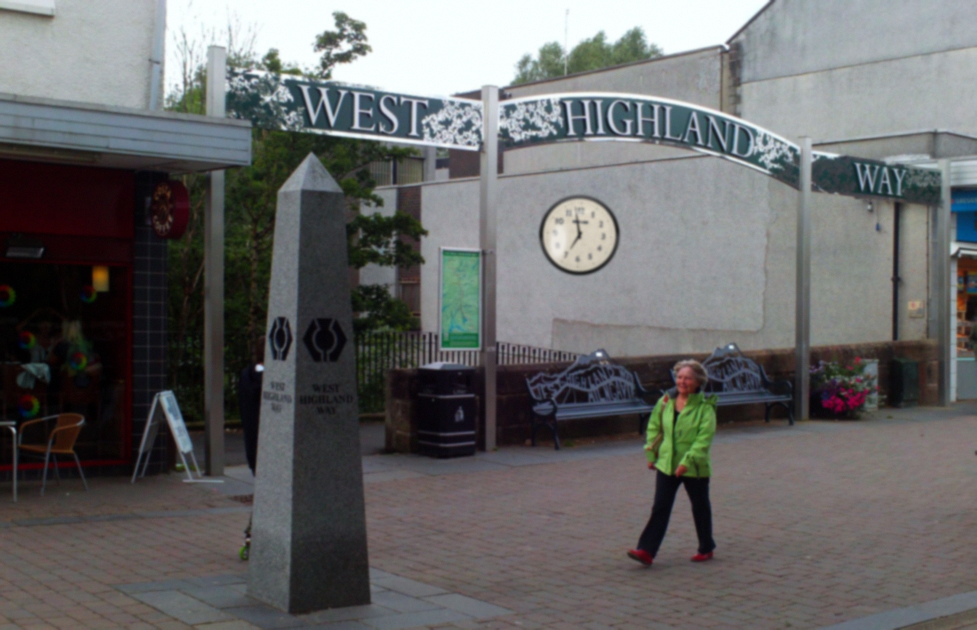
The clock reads 6,58
